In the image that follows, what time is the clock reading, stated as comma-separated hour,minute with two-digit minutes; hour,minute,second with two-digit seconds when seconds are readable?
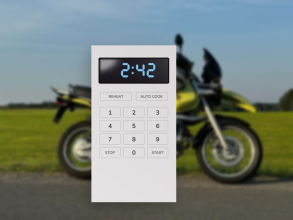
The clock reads 2,42
